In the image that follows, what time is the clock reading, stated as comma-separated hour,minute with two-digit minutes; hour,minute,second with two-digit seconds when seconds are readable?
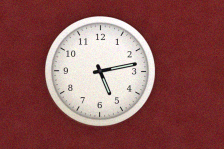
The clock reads 5,13
